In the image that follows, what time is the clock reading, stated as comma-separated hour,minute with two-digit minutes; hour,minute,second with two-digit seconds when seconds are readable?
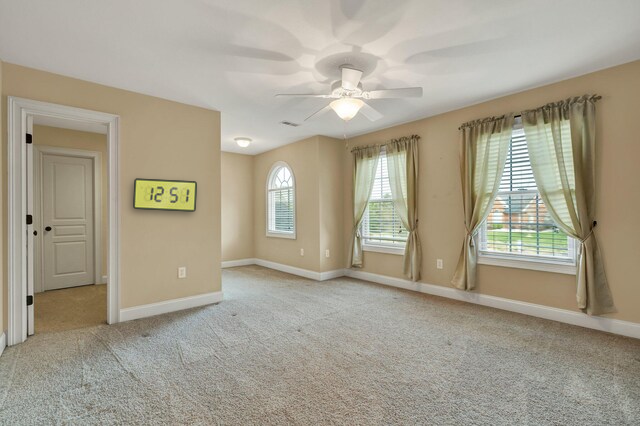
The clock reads 12,51
